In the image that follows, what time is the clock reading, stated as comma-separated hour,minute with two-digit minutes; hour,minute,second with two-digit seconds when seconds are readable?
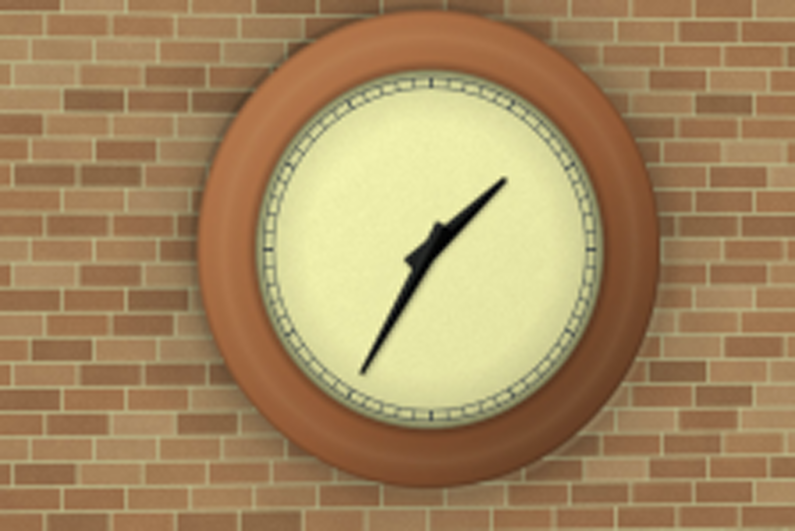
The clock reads 1,35
